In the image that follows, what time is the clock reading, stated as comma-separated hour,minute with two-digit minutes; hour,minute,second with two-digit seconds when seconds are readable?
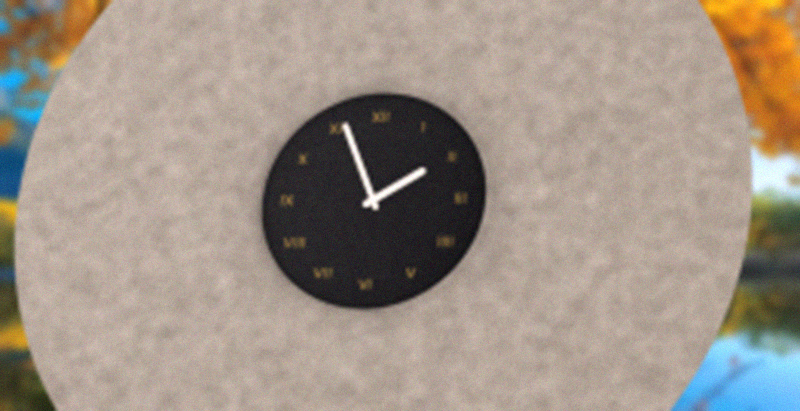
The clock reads 1,56
